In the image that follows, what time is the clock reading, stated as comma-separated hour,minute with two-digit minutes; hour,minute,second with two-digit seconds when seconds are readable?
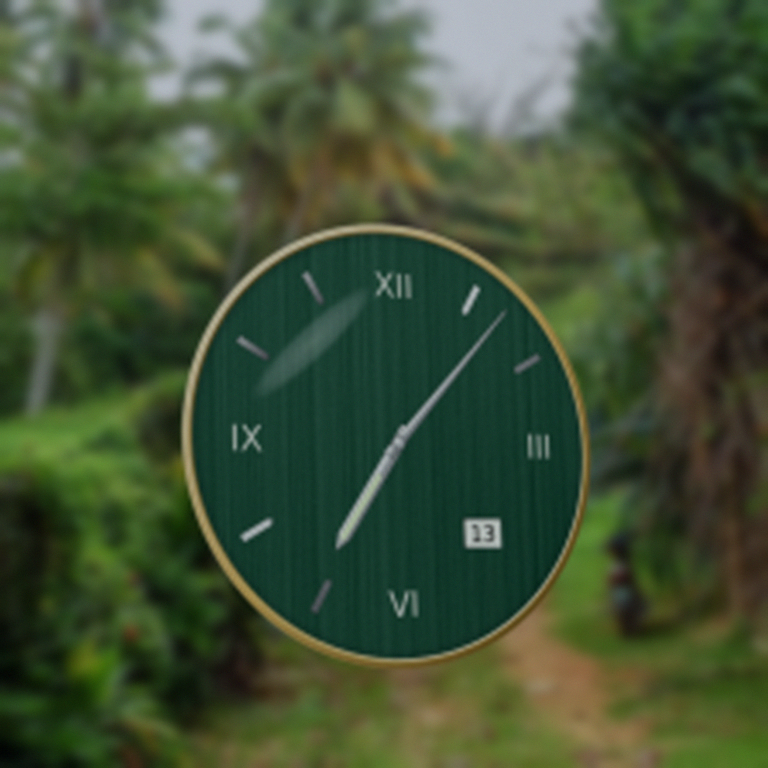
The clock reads 7,07
